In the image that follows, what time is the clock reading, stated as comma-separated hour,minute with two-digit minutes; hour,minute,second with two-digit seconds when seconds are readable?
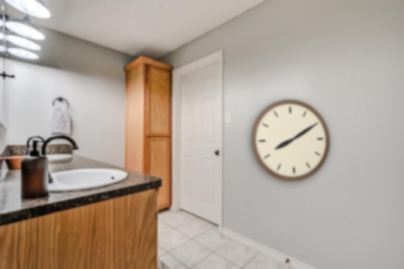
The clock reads 8,10
